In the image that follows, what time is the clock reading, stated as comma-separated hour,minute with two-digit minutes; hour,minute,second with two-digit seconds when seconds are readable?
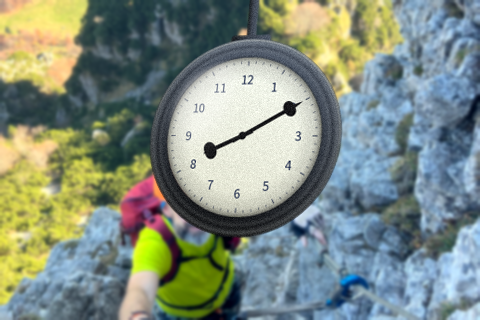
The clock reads 8,10
